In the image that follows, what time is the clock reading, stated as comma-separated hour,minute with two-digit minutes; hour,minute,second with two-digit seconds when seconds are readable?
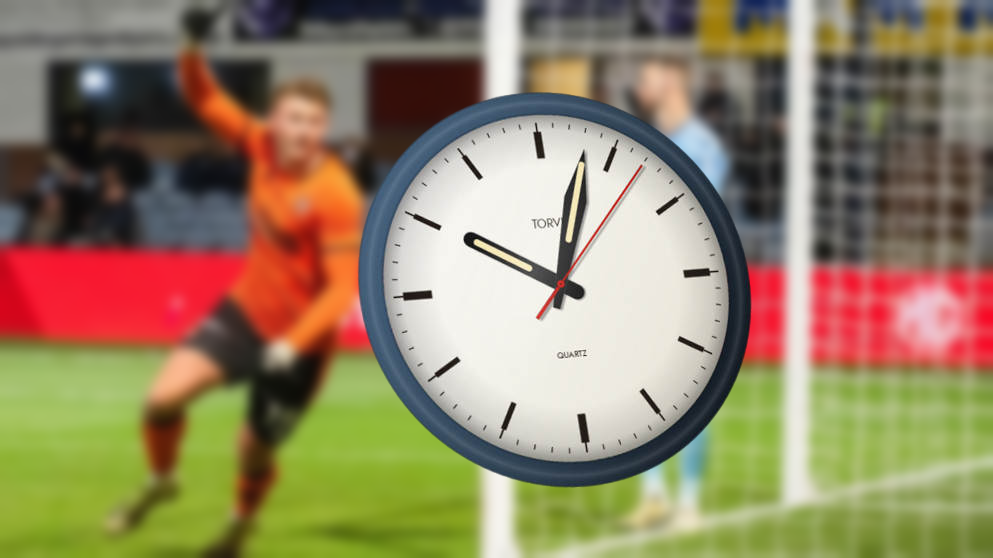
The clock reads 10,03,07
